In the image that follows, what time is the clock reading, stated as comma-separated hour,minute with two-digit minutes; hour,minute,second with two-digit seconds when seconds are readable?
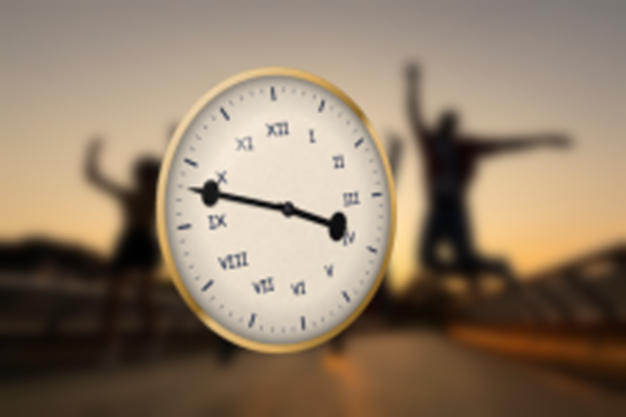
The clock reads 3,48
